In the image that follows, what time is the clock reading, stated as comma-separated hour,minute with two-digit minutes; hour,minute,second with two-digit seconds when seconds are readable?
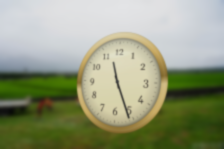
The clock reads 11,26
